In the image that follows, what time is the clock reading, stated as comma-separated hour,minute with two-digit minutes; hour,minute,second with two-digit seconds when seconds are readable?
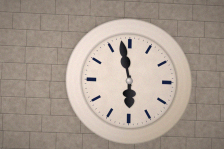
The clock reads 5,58
